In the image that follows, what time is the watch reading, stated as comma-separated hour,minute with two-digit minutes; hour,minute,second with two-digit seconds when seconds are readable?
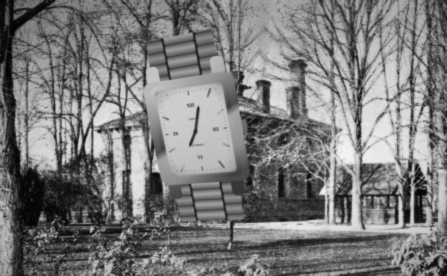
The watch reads 7,03
